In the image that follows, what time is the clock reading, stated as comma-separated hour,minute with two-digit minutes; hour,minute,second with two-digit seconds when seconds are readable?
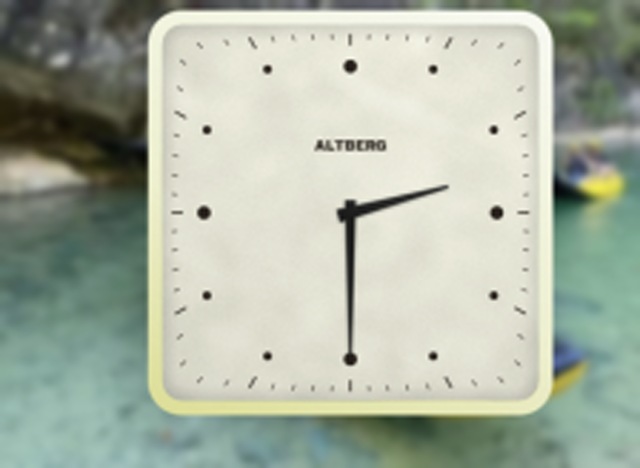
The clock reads 2,30
